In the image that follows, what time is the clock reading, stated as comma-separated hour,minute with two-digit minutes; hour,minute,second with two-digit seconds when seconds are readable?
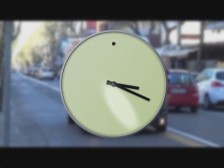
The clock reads 3,19
